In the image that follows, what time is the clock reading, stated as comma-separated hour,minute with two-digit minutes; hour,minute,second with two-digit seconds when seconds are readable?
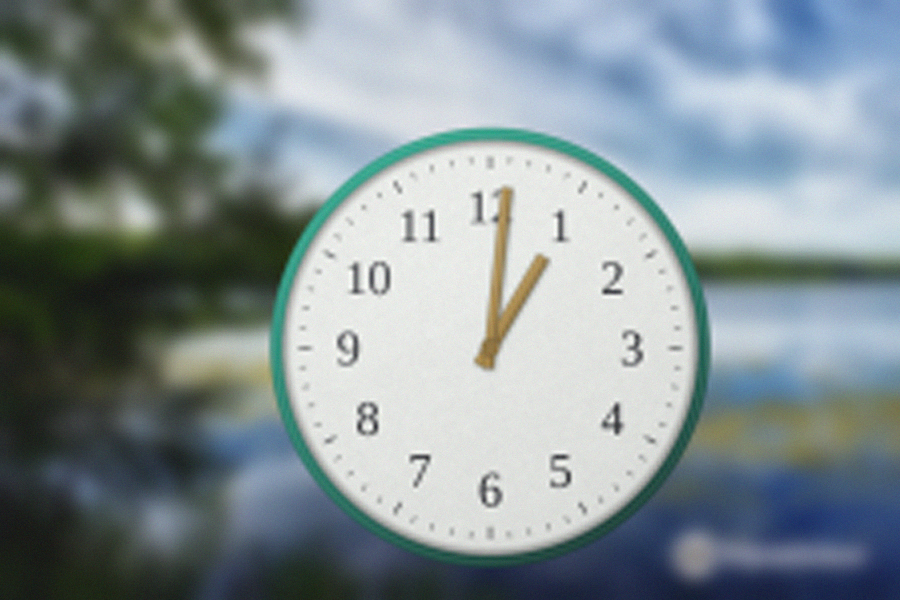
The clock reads 1,01
